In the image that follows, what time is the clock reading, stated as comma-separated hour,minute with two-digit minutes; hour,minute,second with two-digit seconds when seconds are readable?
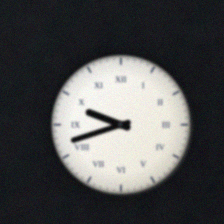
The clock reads 9,42
